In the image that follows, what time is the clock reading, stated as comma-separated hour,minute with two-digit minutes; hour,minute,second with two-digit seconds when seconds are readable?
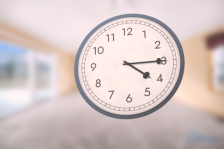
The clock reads 4,15
